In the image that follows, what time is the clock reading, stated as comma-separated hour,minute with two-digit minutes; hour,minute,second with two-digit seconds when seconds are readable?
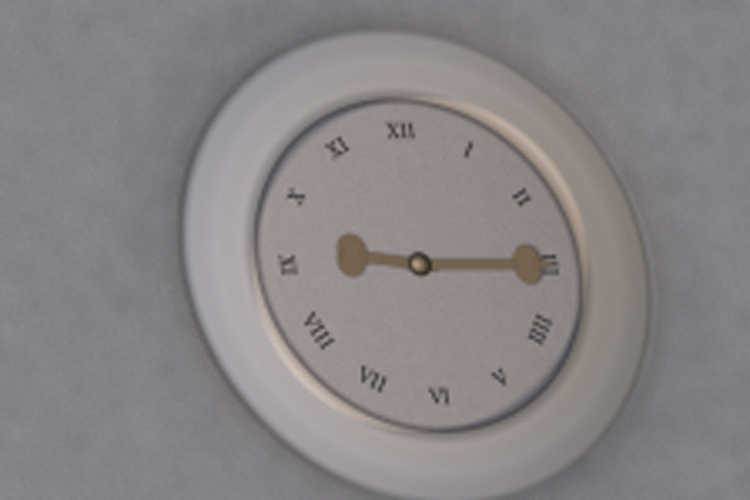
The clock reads 9,15
